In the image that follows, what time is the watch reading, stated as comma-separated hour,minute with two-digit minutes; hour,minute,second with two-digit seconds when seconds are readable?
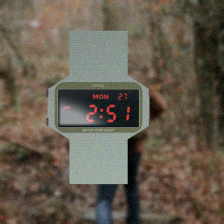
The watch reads 2,51
